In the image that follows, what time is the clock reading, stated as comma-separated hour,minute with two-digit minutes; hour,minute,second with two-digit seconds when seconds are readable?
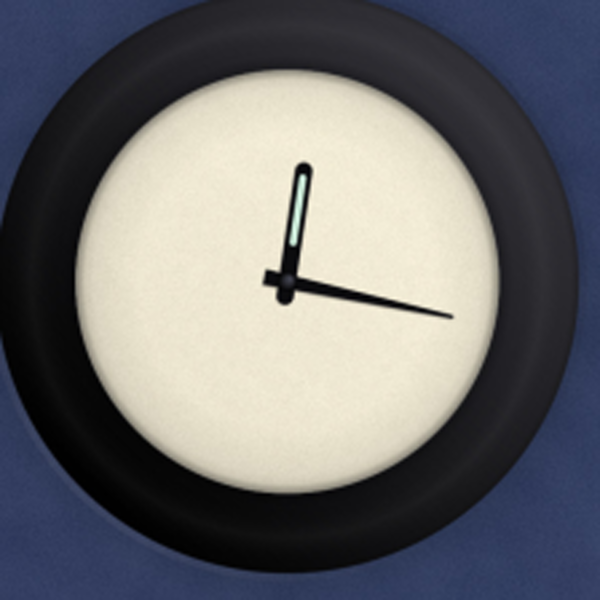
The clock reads 12,17
